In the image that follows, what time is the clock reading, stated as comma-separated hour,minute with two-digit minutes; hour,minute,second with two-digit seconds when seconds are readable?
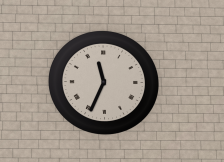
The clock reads 11,34
